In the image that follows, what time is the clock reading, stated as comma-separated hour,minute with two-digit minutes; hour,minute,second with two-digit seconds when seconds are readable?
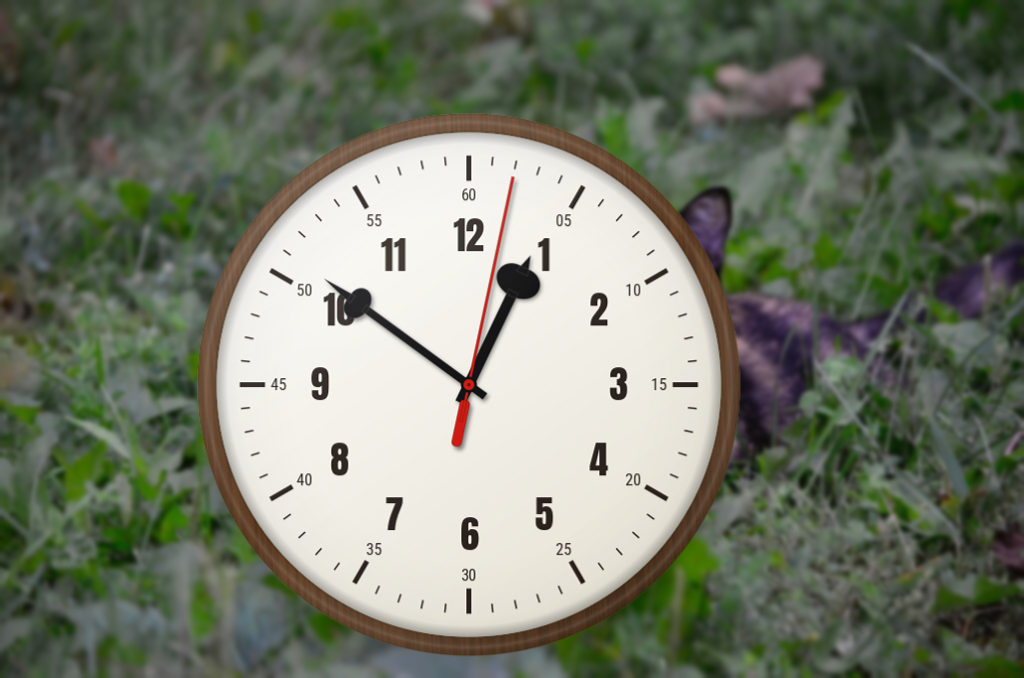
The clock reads 12,51,02
